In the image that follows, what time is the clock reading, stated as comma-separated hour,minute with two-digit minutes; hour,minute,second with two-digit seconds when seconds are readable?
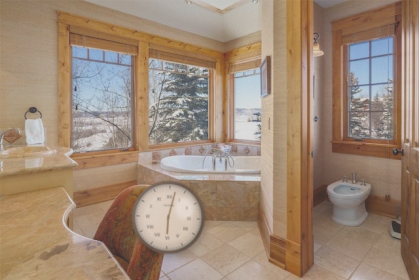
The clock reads 6,02
